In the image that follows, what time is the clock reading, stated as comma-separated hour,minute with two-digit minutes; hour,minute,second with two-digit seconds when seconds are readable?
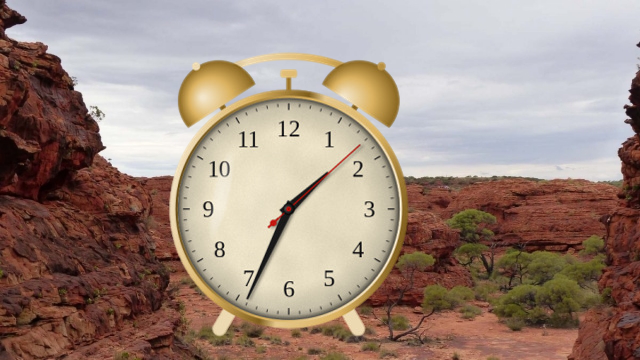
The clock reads 1,34,08
